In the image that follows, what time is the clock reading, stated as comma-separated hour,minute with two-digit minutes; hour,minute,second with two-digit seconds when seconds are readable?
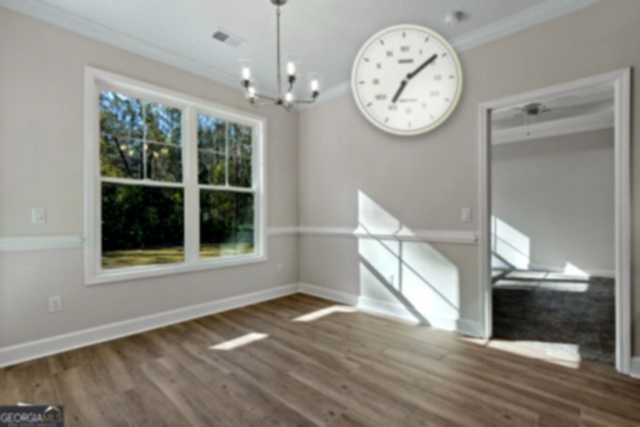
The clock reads 7,09
